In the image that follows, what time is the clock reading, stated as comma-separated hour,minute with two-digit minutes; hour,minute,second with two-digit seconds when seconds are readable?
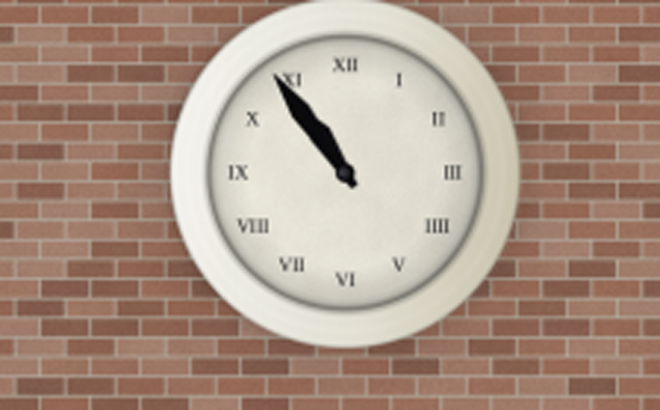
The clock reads 10,54
